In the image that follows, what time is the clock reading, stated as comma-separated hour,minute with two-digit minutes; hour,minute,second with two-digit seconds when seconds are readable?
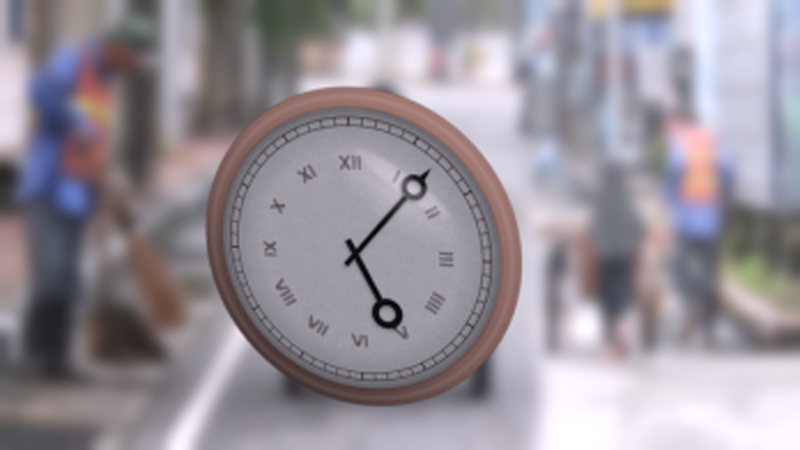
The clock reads 5,07
